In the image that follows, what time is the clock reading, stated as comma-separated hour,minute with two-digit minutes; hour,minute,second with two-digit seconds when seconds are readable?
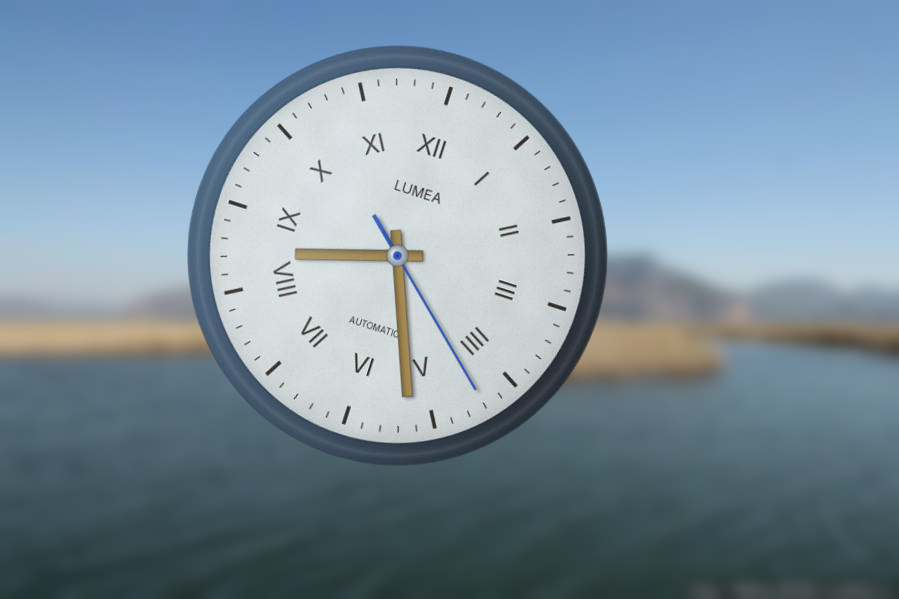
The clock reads 8,26,22
